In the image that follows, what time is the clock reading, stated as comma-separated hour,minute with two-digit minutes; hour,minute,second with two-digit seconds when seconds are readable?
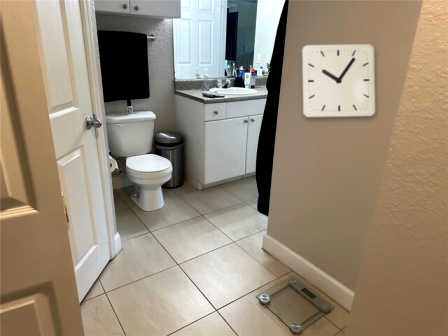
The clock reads 10,06
